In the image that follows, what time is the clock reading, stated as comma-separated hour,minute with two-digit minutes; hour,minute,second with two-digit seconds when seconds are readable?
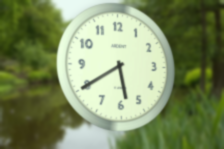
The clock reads 5,40
